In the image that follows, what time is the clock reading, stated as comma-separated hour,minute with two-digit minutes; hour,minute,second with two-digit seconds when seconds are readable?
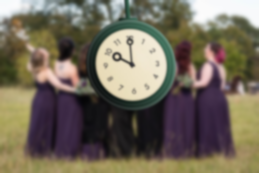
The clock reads 10,00
